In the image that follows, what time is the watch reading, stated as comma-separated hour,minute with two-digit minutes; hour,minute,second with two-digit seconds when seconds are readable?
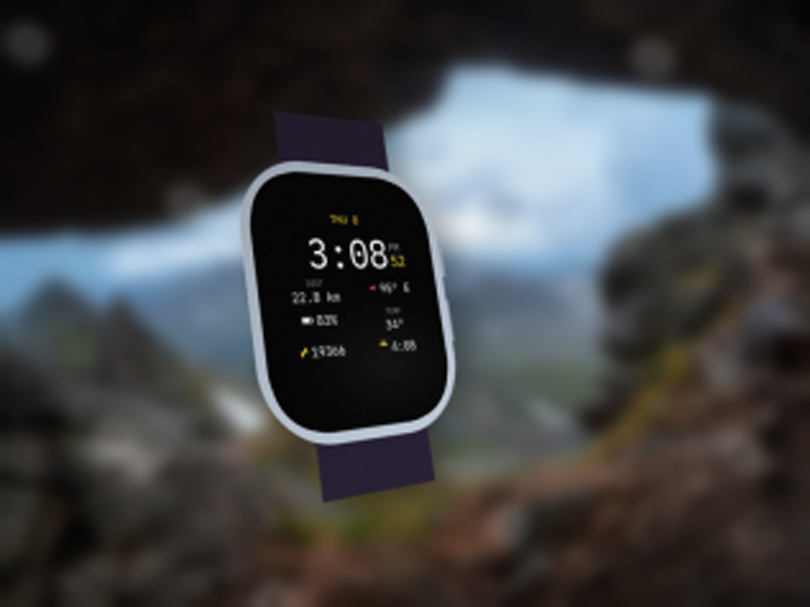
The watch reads 3,08
